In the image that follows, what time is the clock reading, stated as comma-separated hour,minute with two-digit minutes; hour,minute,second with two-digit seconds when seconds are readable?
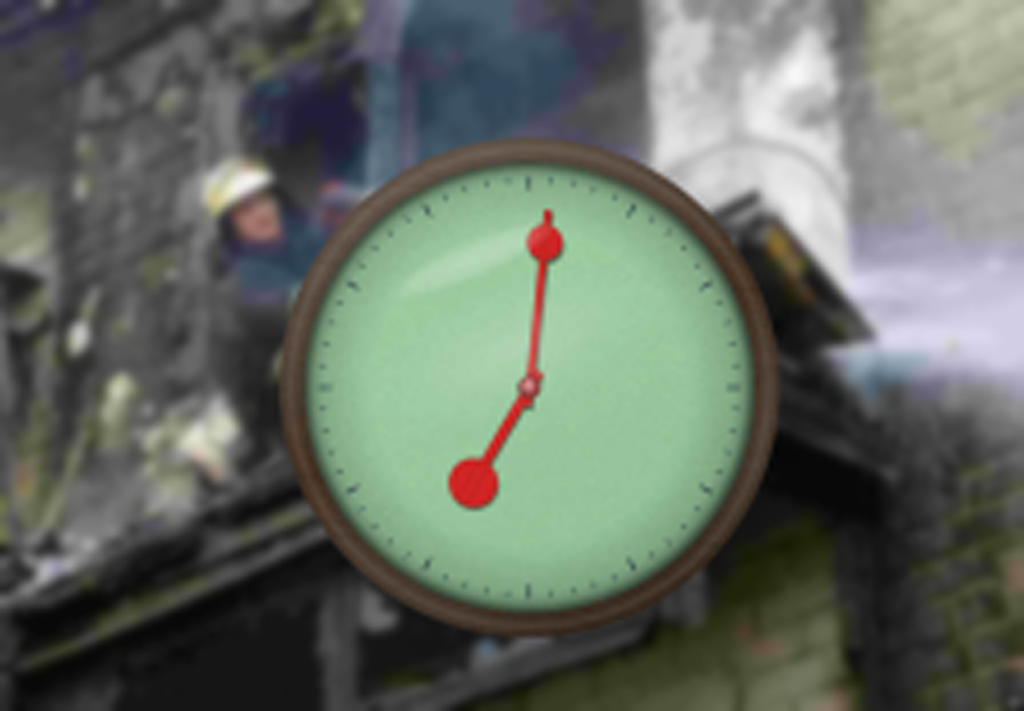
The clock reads 7,01
